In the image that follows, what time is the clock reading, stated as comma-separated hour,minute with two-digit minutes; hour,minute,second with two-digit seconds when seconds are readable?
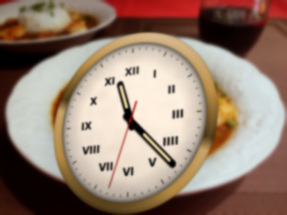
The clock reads 11,22,33
